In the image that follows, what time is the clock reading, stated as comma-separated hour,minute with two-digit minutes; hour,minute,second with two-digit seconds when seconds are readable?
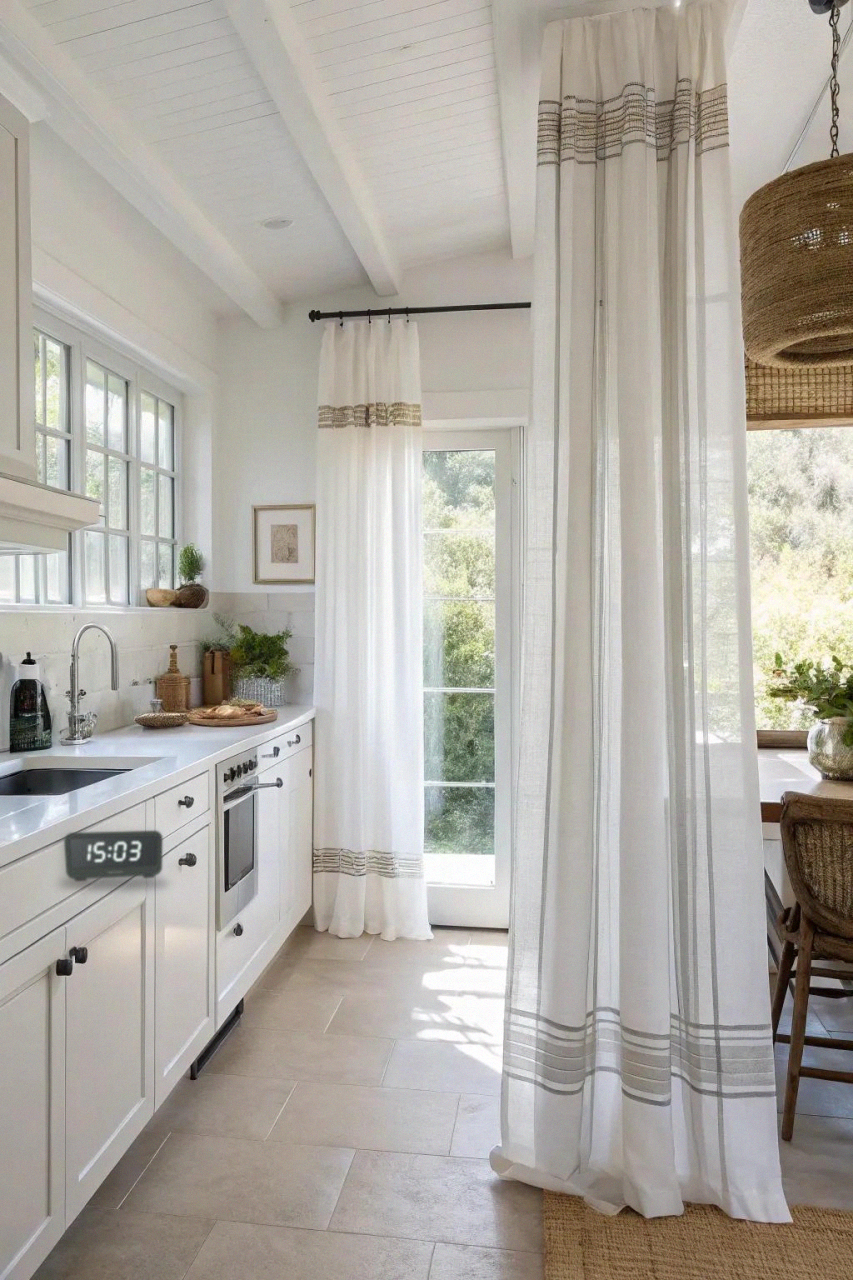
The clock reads 15,03
